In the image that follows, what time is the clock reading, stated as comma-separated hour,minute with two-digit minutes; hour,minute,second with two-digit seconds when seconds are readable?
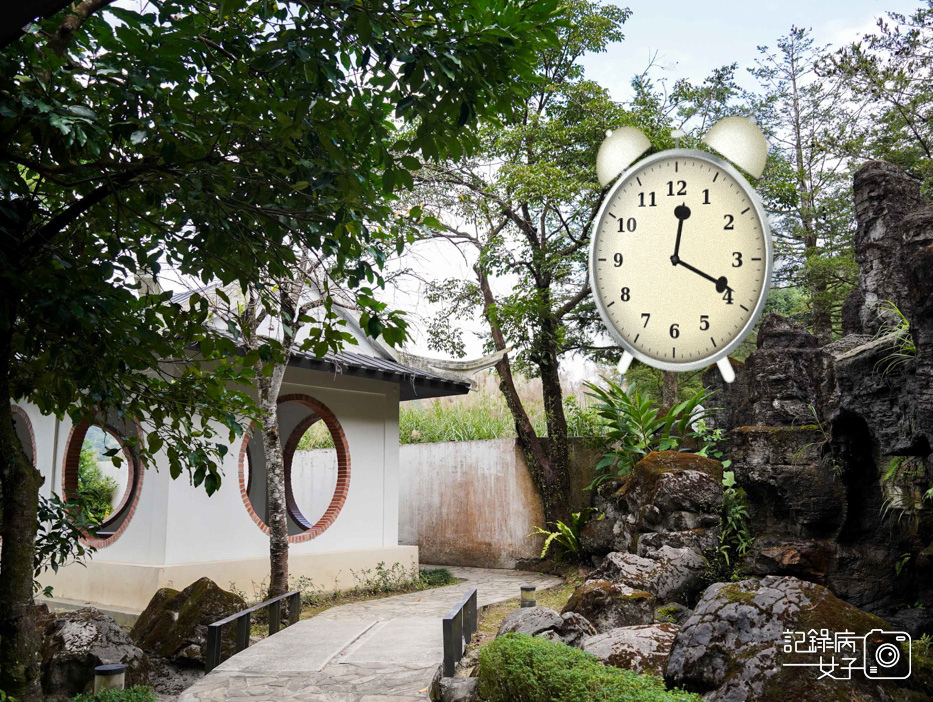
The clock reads 12,19
